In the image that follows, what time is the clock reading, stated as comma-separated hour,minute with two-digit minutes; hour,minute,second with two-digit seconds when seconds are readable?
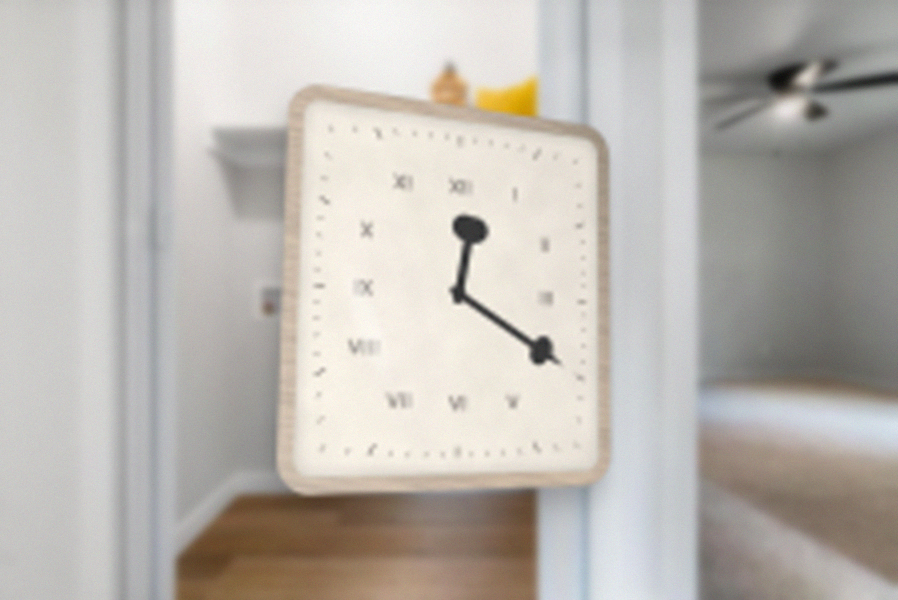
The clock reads 12,20
